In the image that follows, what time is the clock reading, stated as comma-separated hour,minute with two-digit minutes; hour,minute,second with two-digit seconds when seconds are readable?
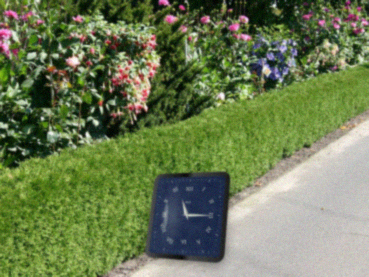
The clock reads 11,15
